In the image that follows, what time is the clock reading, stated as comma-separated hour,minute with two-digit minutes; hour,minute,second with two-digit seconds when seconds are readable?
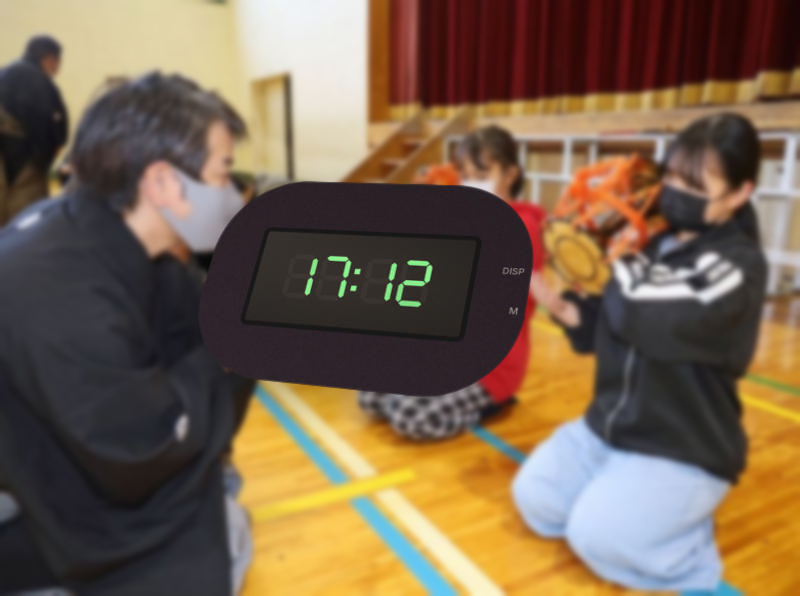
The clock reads 17,12
